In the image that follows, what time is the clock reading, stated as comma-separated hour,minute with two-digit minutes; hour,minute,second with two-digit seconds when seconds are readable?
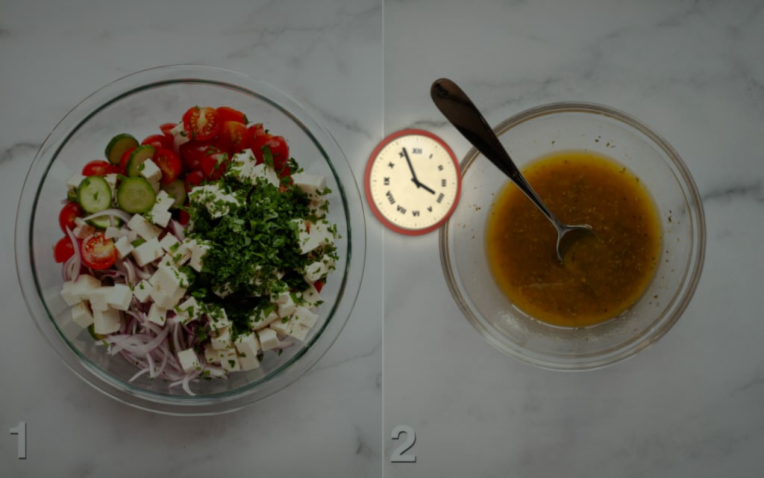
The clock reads 3,56
